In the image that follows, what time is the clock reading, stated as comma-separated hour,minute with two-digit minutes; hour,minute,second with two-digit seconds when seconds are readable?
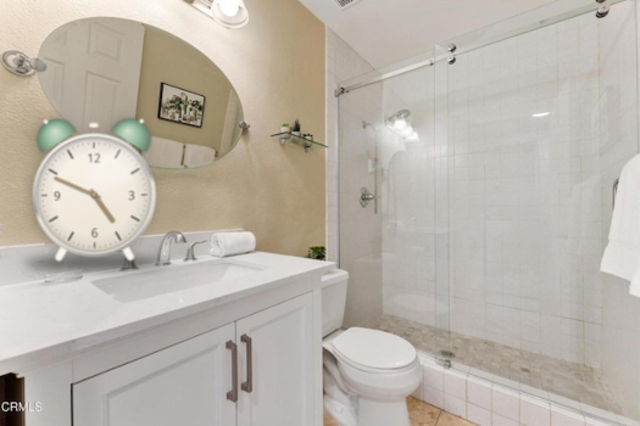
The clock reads 4,49
